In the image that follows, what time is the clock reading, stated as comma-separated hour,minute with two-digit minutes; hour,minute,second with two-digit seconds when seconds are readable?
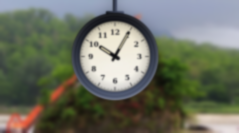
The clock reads 10,05
